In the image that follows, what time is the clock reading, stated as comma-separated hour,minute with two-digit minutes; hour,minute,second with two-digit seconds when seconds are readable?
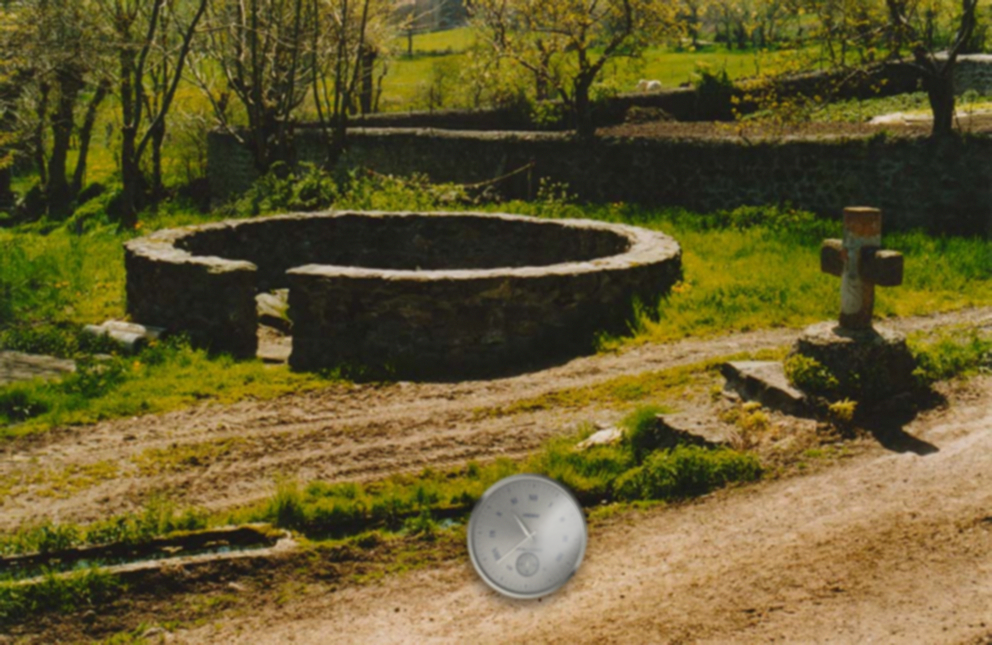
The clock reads 10,38
